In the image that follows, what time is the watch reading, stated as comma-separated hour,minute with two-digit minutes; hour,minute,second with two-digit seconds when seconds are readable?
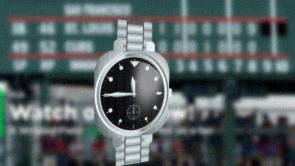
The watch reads 11,45
